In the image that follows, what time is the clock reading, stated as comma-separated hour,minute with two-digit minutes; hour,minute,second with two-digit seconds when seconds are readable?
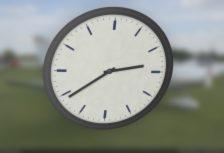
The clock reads 2,39
